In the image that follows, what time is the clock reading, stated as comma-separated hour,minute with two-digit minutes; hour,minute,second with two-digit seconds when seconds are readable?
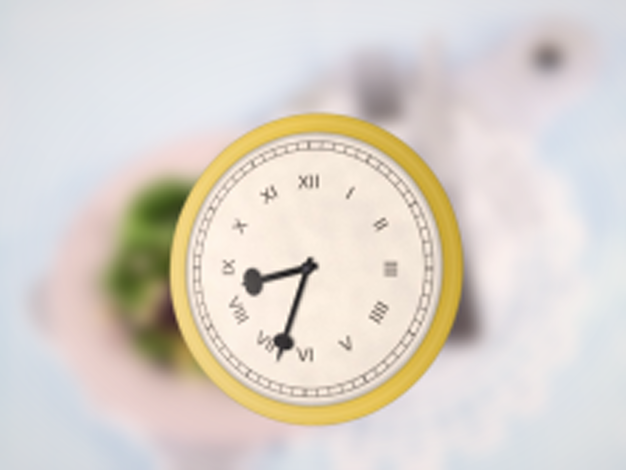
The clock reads 8,33
